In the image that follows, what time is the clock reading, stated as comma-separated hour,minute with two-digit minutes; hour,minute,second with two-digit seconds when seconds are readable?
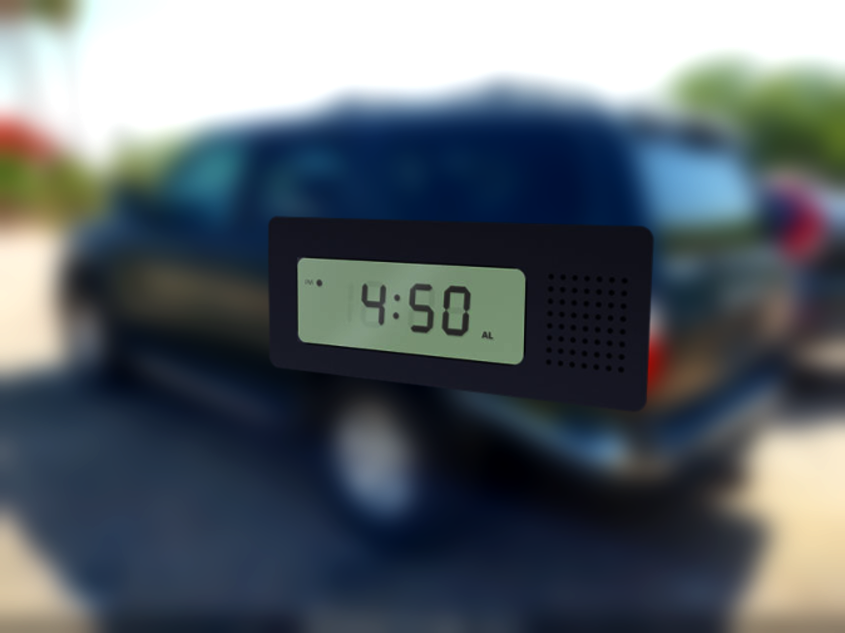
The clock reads 4,50
